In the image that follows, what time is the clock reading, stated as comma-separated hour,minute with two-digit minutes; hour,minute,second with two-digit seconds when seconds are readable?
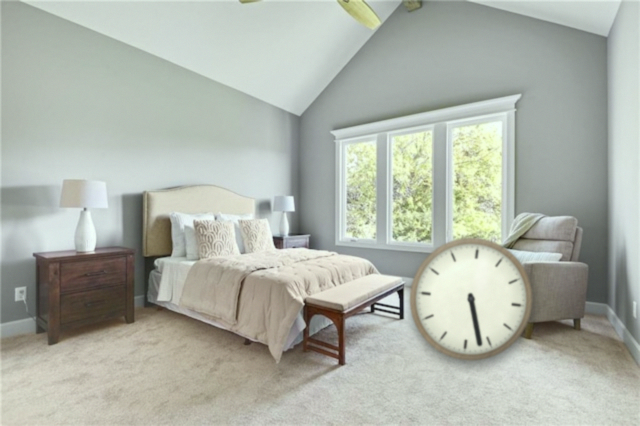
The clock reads 5,27
